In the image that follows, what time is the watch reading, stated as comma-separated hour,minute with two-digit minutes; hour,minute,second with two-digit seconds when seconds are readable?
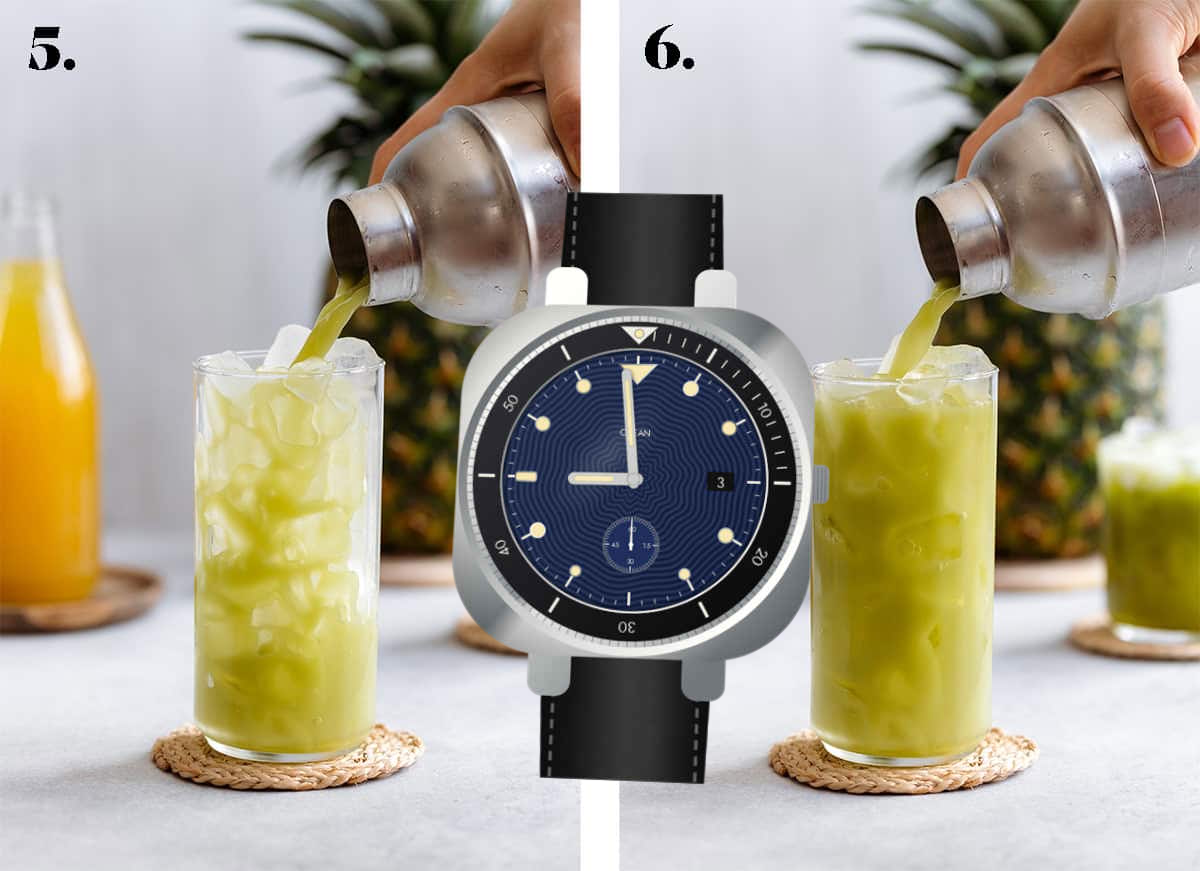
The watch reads 8,59
